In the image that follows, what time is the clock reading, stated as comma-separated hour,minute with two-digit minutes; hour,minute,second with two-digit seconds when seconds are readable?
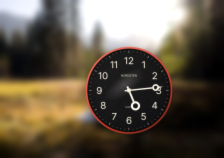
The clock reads 5,14
